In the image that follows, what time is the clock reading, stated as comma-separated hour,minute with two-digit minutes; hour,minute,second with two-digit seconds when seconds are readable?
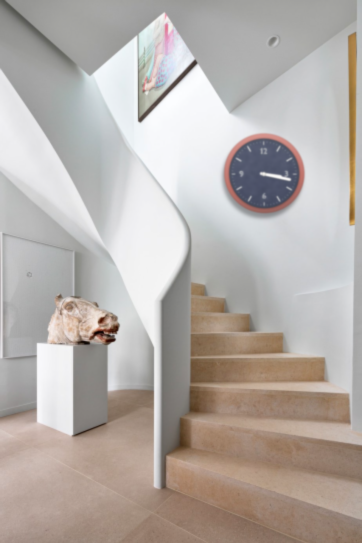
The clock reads 3,17
